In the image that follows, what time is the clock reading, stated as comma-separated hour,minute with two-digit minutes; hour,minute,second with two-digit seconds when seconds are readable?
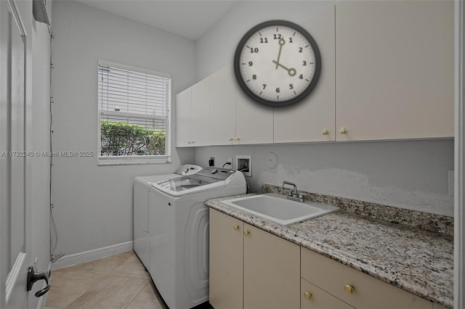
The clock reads 4,02
